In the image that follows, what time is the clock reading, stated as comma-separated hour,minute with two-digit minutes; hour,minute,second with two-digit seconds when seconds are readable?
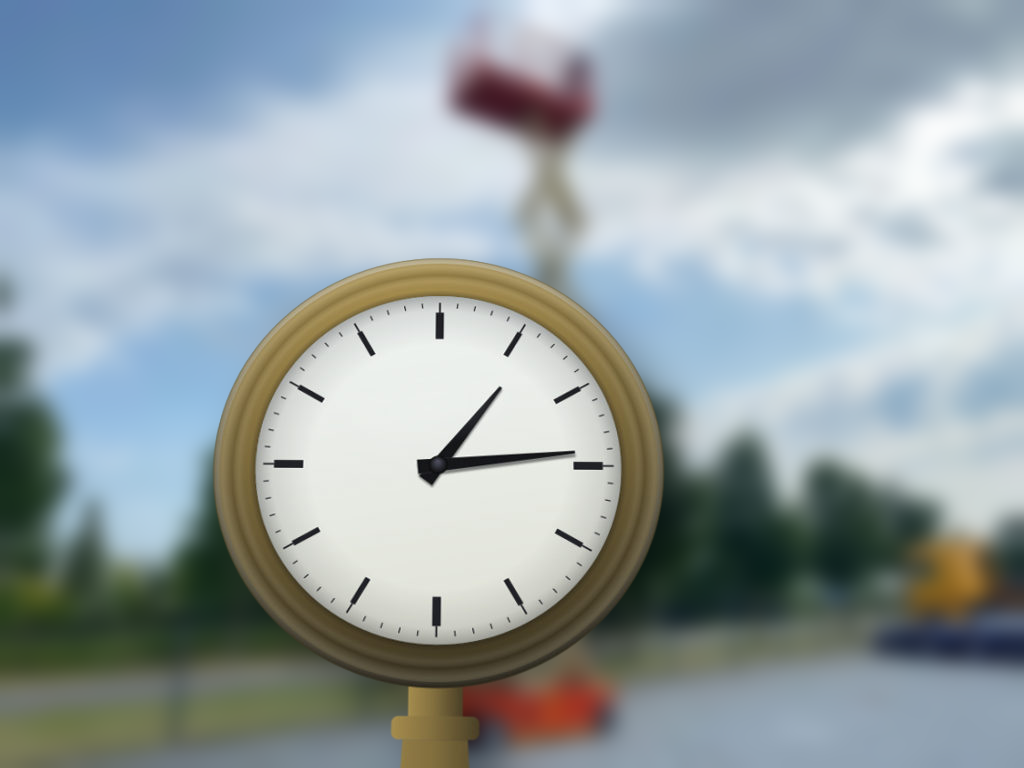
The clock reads 1,14
